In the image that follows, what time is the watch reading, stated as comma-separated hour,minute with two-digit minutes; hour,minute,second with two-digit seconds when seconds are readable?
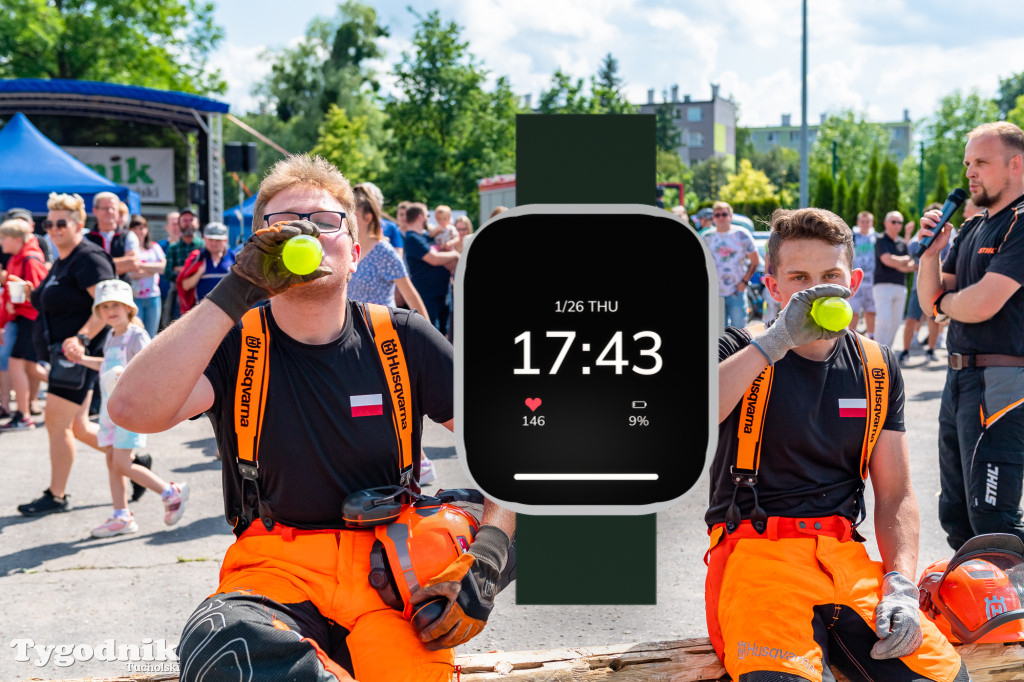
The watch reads 17,43
